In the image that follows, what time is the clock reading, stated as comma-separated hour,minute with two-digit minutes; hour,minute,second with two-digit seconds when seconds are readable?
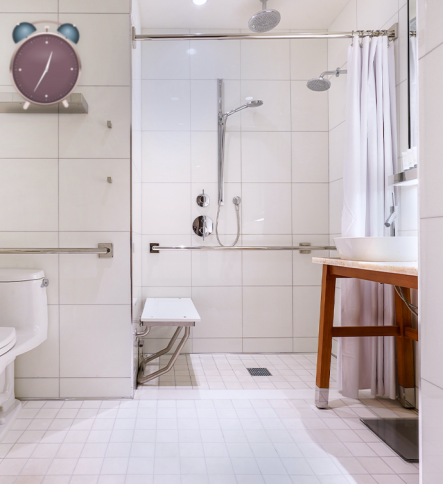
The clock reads 12,35
